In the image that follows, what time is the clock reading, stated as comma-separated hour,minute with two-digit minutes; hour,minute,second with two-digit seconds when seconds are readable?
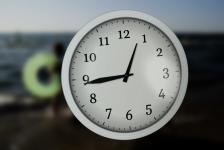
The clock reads 12,44
